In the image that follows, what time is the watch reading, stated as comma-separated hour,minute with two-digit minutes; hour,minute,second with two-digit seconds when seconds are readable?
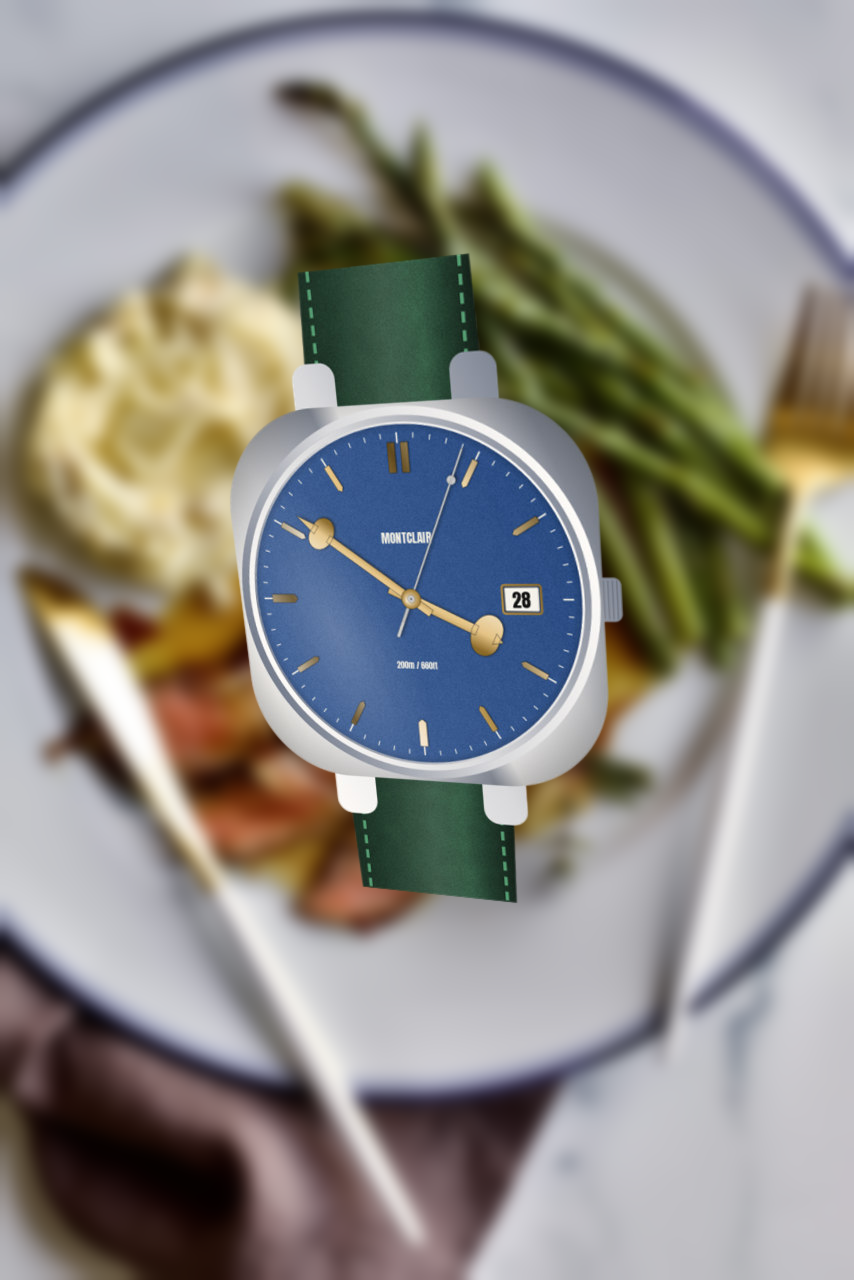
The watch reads 3,51,04
